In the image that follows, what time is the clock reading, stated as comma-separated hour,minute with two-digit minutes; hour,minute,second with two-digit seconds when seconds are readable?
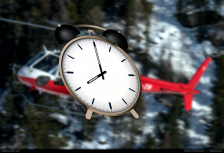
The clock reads 8,00
